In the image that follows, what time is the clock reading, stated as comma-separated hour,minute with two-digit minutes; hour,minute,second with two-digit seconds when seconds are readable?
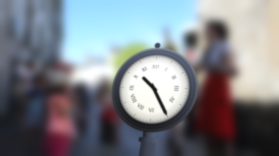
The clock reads 10,25
